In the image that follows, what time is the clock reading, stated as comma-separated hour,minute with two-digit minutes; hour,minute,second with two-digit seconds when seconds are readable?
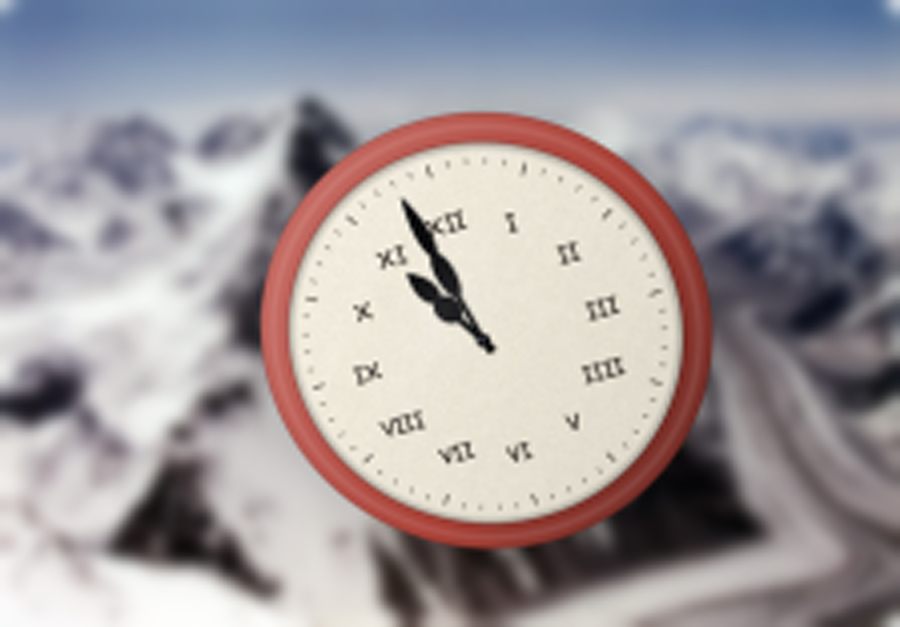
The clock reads 10,58
